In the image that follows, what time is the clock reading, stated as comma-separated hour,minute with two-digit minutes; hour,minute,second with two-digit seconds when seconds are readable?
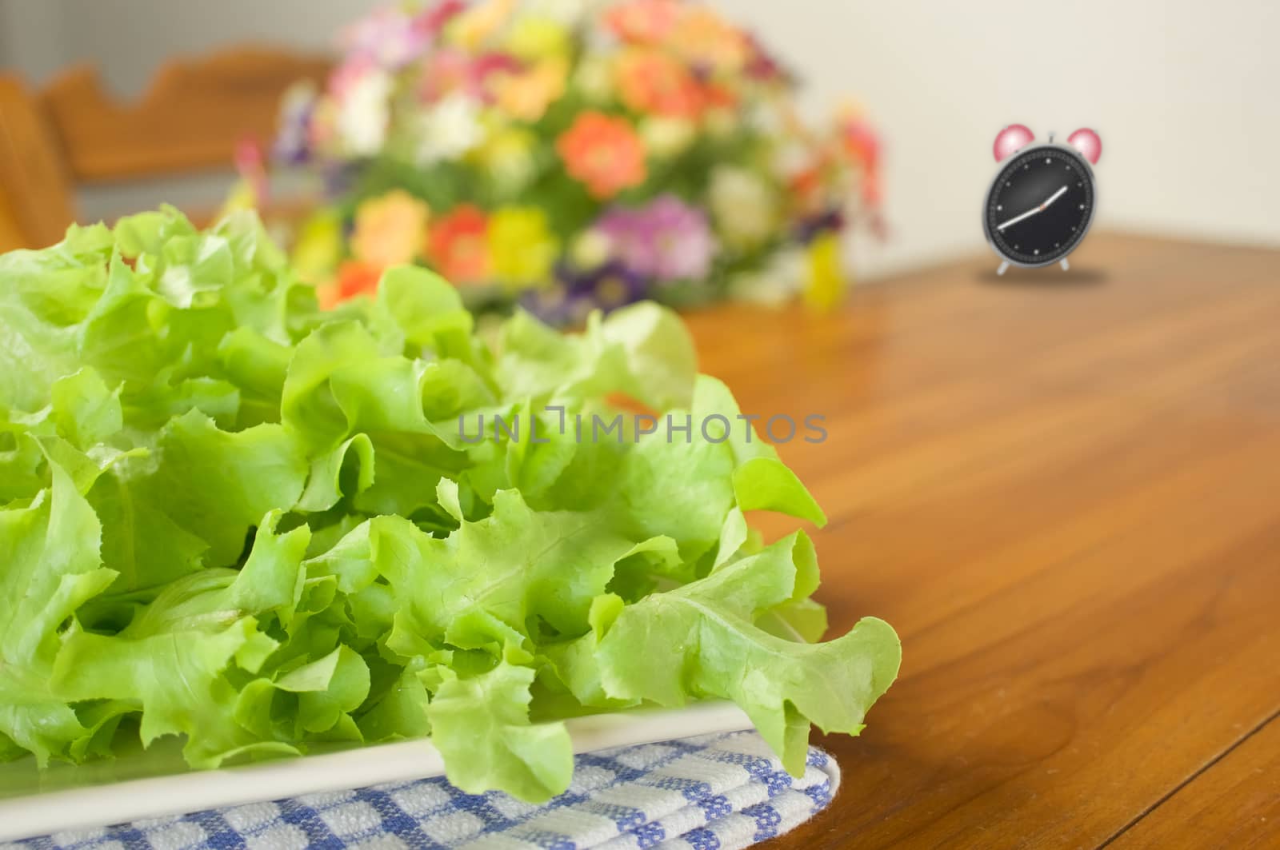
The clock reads 1,41
